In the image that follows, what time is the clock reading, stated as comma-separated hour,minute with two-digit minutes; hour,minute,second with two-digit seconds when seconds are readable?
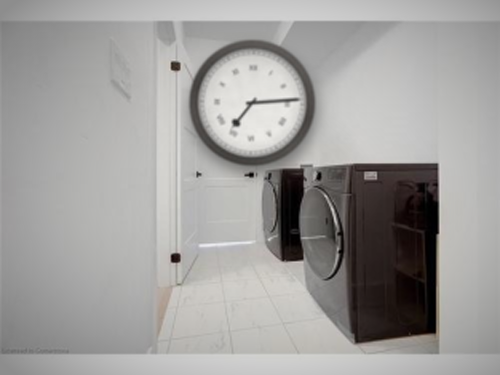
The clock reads 7,14
